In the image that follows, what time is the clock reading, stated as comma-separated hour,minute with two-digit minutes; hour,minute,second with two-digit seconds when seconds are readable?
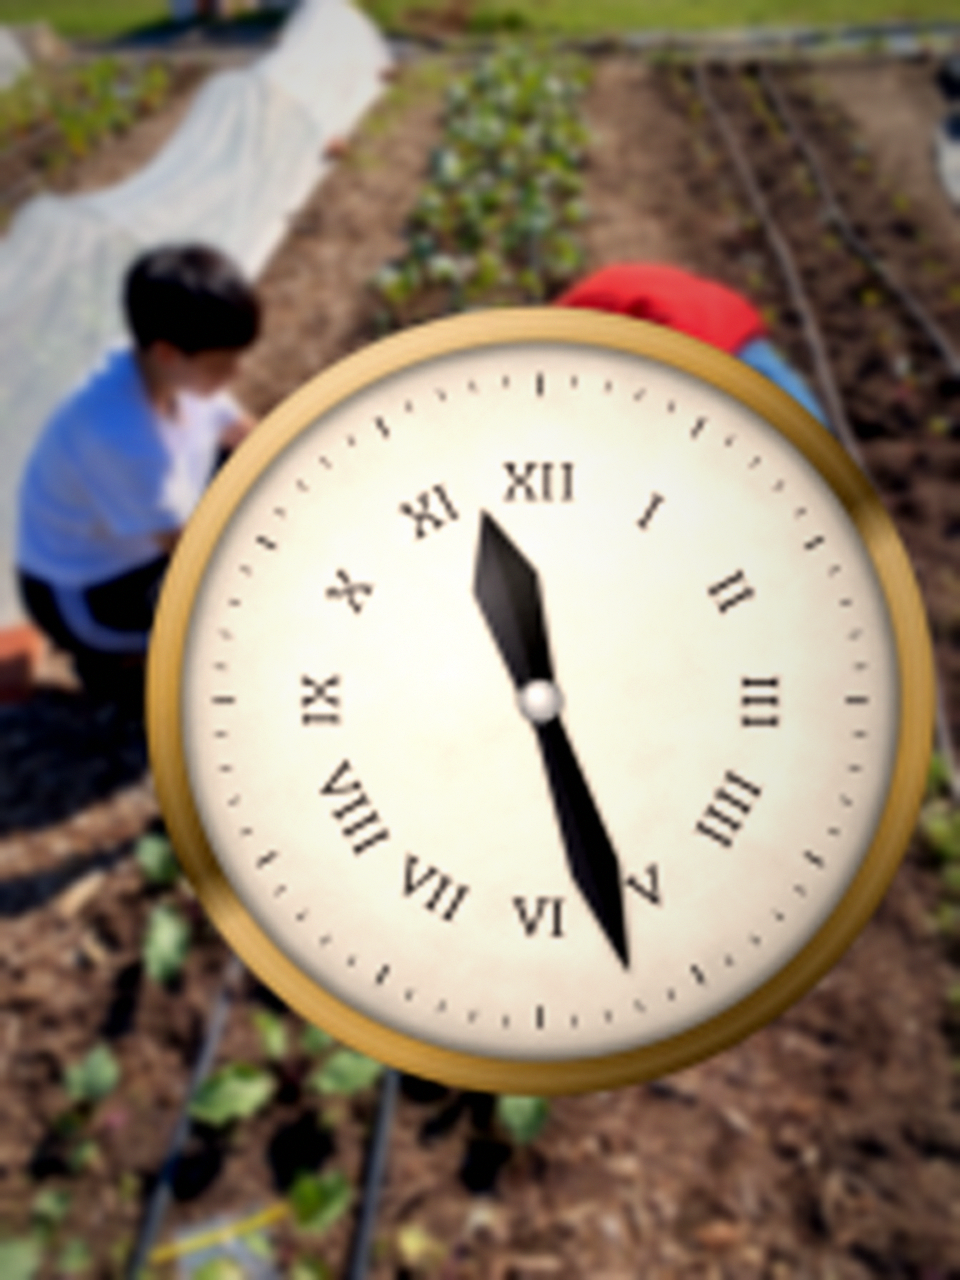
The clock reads 11,27
